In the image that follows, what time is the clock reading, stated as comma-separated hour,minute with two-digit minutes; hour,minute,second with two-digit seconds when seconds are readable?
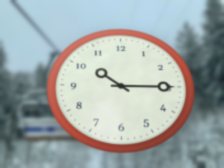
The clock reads 10,15
